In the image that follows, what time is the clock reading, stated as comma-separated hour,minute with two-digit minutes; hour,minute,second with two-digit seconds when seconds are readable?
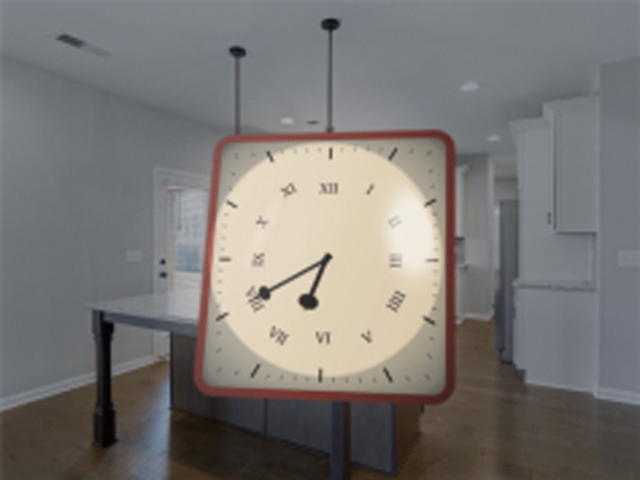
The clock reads 6,40
